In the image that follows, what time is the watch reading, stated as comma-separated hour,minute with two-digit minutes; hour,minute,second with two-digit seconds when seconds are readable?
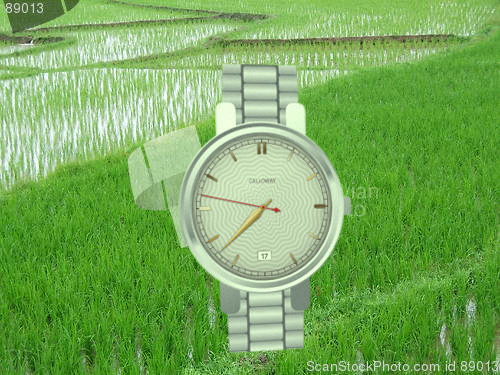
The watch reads 7,37,47
